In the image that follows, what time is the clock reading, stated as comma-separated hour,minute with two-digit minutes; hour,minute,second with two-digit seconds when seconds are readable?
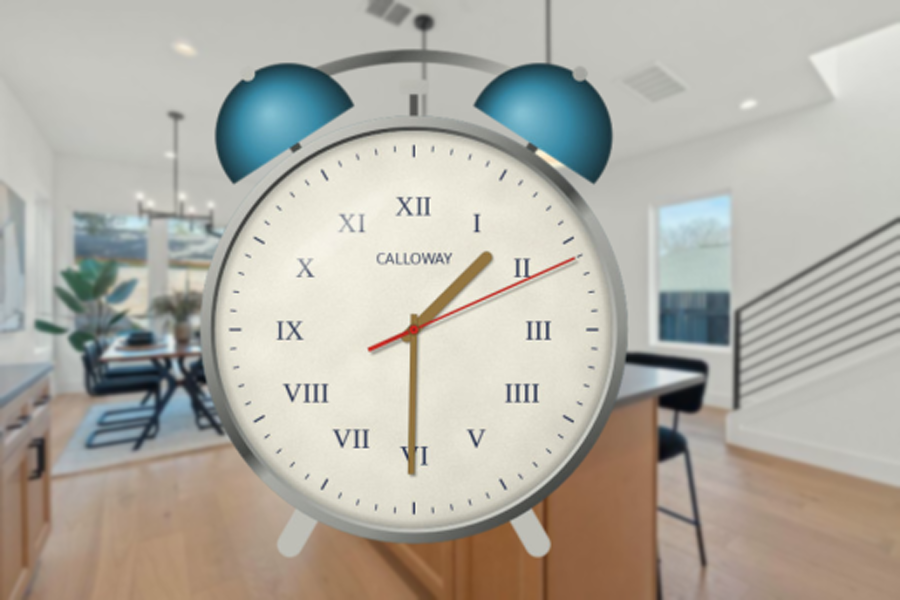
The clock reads 1,30,11
